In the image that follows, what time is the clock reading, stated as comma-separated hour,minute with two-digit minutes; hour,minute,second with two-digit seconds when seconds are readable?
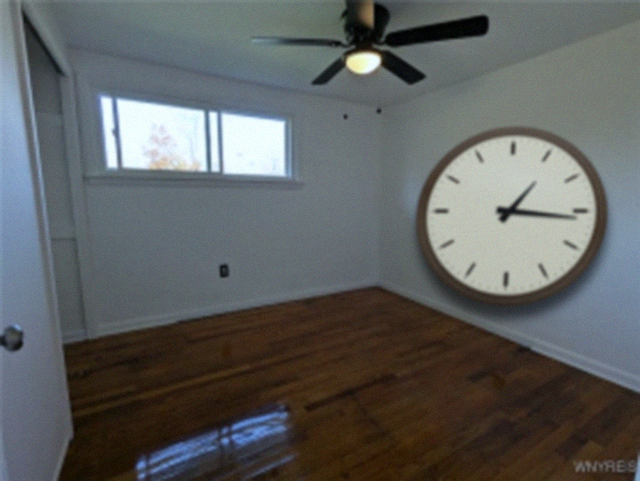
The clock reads 1,16
